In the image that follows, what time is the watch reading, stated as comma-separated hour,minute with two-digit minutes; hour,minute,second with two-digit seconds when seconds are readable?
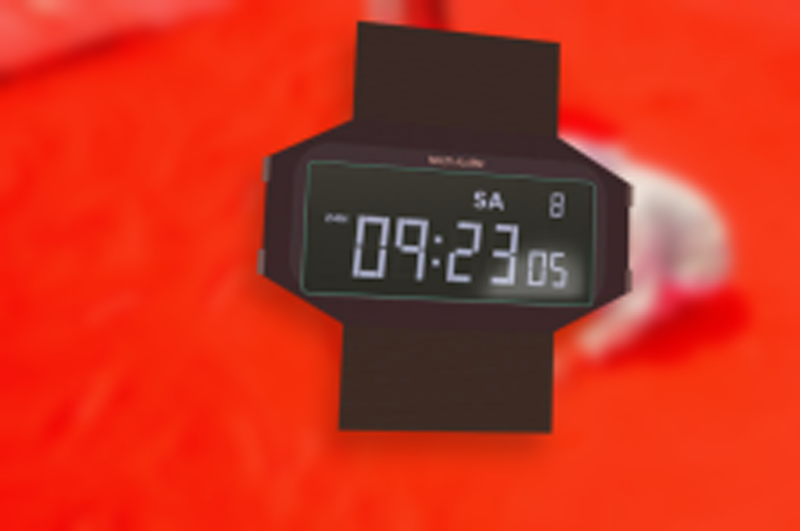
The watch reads 9,23,05
